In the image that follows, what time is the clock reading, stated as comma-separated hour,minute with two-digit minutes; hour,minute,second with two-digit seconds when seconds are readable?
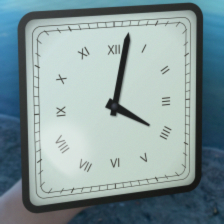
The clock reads 4,02
